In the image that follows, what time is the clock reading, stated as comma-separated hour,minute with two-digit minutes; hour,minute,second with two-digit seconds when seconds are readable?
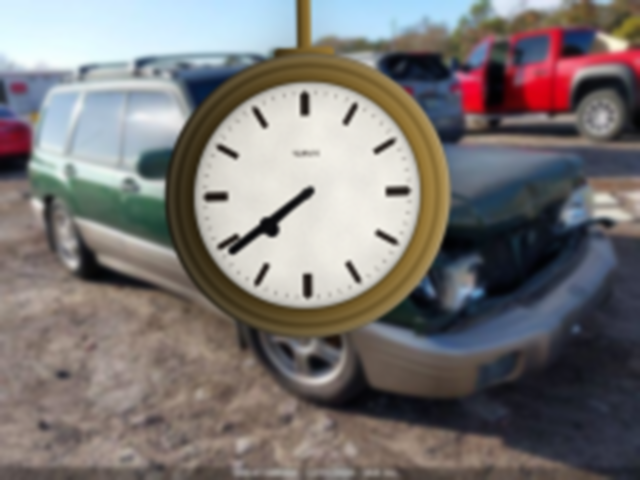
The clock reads 7,39
